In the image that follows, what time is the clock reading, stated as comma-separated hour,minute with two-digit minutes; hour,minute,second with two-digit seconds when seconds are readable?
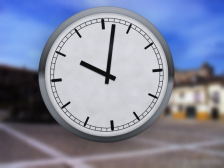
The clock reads 10,02
